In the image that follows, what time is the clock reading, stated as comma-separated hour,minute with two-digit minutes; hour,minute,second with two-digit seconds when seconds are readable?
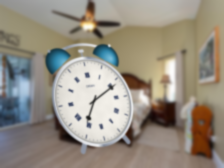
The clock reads 7,11
